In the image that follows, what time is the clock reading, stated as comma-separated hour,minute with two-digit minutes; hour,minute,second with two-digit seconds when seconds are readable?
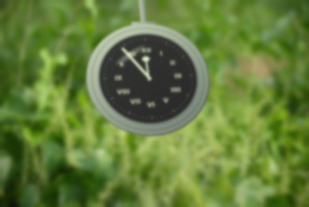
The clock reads 11,54
